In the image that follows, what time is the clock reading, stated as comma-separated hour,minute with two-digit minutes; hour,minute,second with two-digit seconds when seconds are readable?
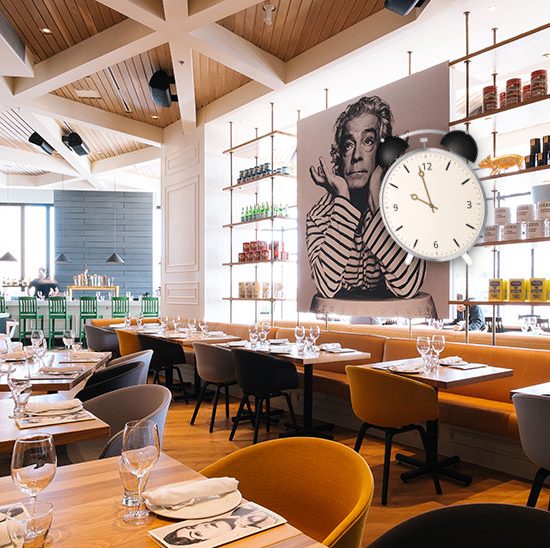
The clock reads 9,58
